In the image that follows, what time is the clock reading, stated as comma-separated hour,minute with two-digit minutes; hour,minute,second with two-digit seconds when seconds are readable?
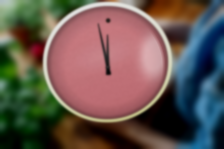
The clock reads 11,58
